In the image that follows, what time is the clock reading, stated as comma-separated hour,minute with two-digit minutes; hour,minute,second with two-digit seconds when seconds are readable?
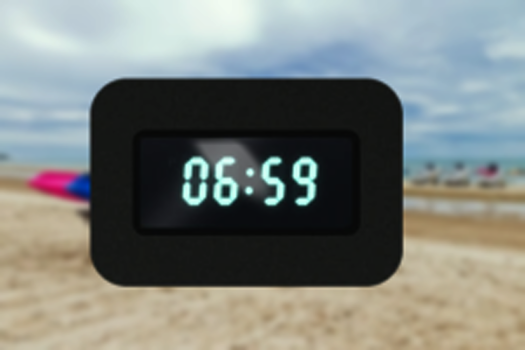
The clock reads 6,59
